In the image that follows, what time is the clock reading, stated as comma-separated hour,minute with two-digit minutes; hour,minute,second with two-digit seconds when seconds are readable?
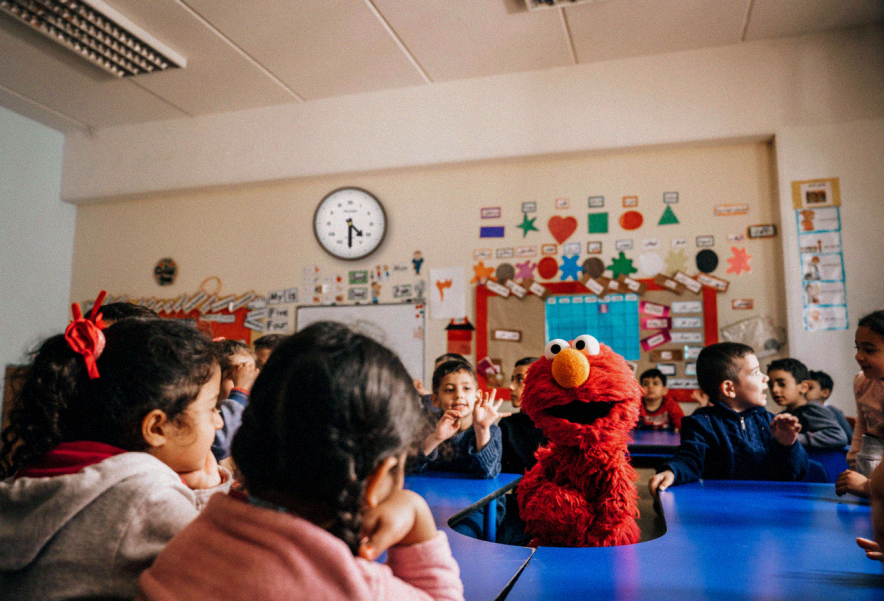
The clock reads 4,30
